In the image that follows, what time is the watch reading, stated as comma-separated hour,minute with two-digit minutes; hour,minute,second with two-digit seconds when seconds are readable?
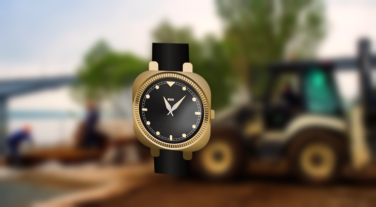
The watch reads 11,07
